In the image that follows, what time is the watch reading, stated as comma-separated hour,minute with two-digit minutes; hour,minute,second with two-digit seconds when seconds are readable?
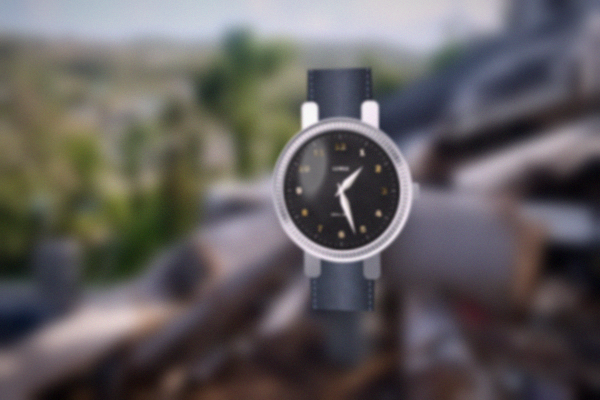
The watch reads 1,27
